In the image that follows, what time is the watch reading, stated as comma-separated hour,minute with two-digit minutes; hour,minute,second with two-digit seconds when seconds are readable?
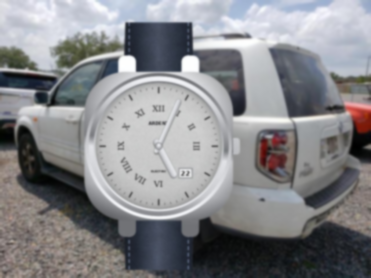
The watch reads 5,04
